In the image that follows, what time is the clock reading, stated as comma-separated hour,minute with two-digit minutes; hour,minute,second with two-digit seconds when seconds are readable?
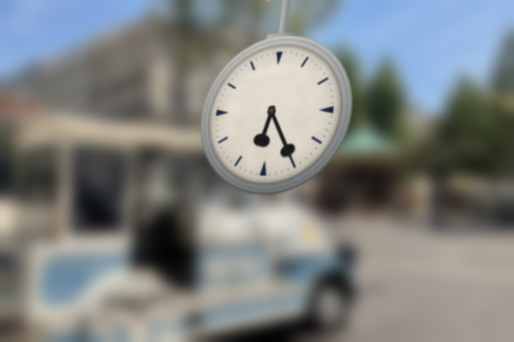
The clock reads 6,25
